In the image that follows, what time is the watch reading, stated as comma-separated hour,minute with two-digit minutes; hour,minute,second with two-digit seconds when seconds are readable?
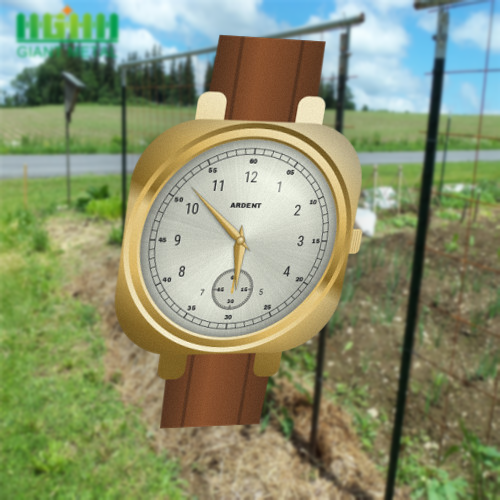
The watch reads 5,52
